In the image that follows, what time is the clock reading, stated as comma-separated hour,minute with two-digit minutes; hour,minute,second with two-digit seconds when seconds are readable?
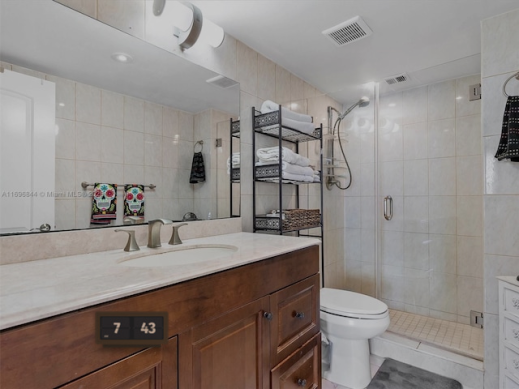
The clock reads 7,43
